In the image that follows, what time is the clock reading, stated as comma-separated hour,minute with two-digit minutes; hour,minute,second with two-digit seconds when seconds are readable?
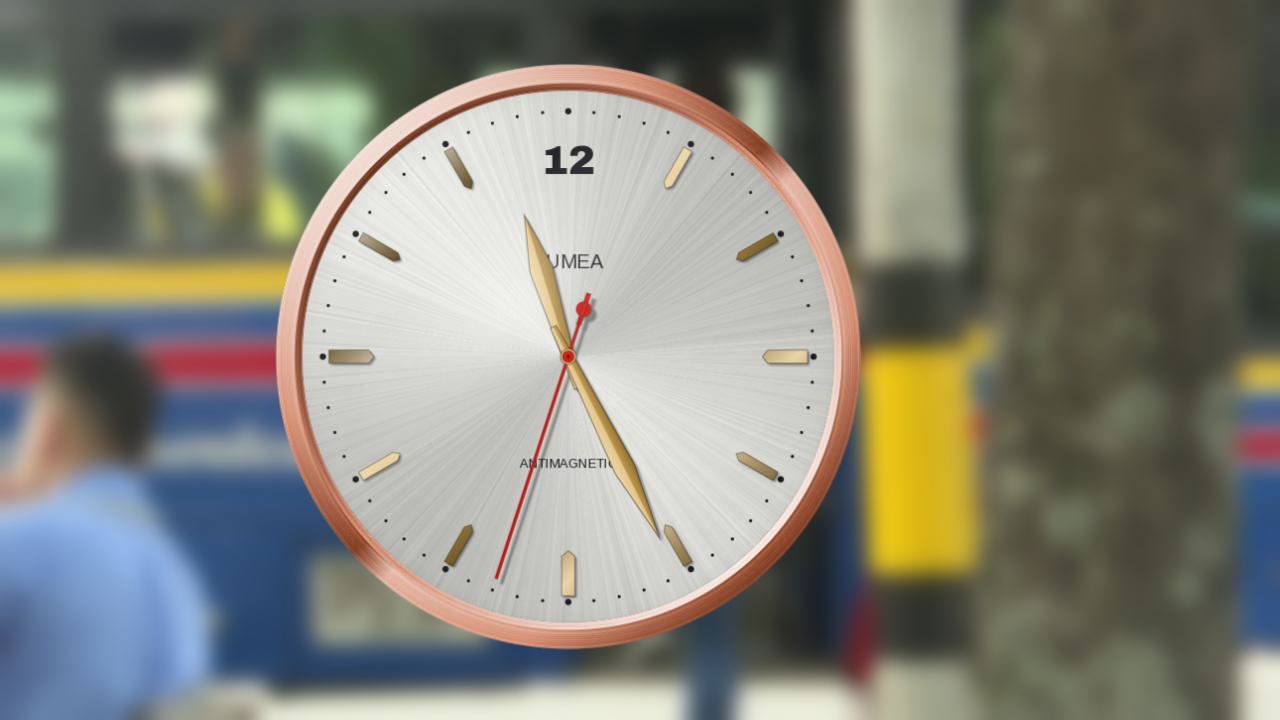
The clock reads 11,25,33
